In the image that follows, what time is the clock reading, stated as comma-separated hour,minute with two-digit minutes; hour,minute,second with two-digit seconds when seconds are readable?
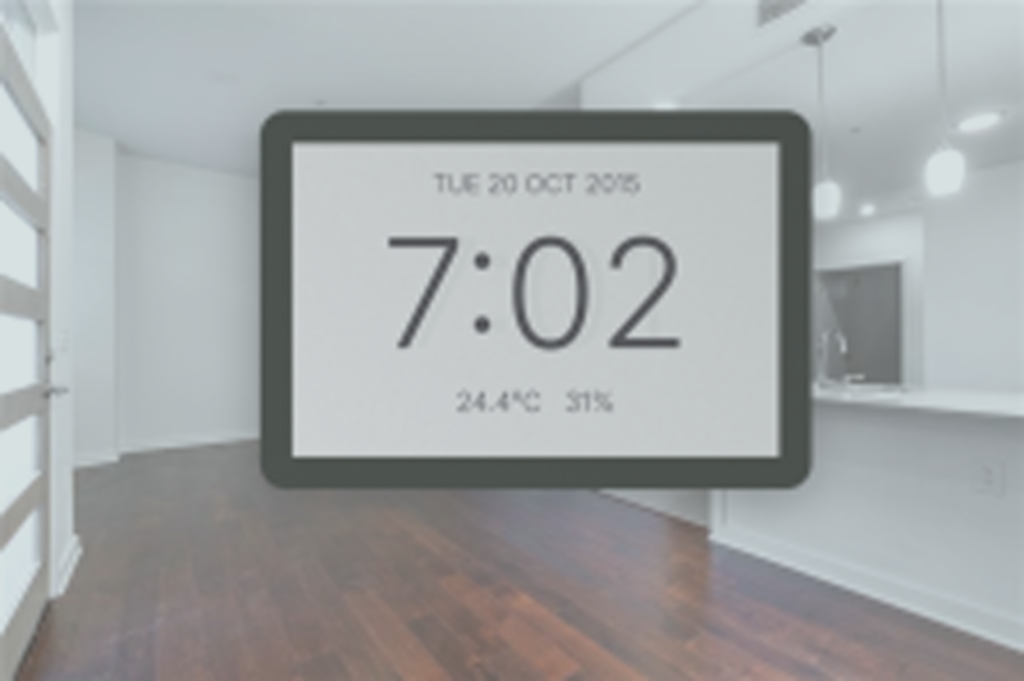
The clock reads 7,02
